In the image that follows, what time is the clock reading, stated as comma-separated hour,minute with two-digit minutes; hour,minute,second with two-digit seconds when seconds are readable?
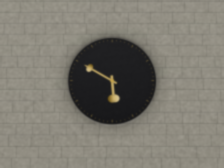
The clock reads 5,50
